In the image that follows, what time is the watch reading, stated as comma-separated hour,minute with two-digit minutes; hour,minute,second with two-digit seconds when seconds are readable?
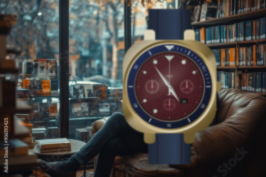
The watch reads 4,54
